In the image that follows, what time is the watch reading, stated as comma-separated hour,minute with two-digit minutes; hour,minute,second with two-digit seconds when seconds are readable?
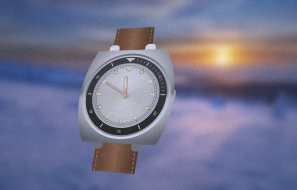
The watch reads 11,50
